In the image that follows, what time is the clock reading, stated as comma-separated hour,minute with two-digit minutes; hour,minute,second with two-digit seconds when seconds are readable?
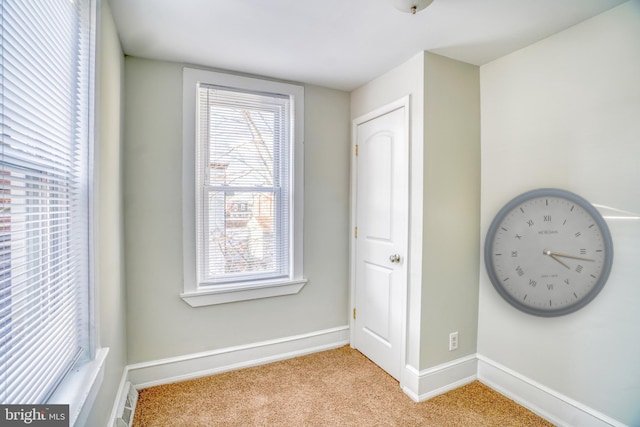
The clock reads 4,17
